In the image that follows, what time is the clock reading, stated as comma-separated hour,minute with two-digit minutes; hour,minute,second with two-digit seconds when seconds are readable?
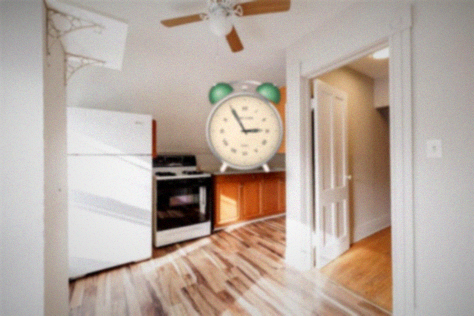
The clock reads 2,55
